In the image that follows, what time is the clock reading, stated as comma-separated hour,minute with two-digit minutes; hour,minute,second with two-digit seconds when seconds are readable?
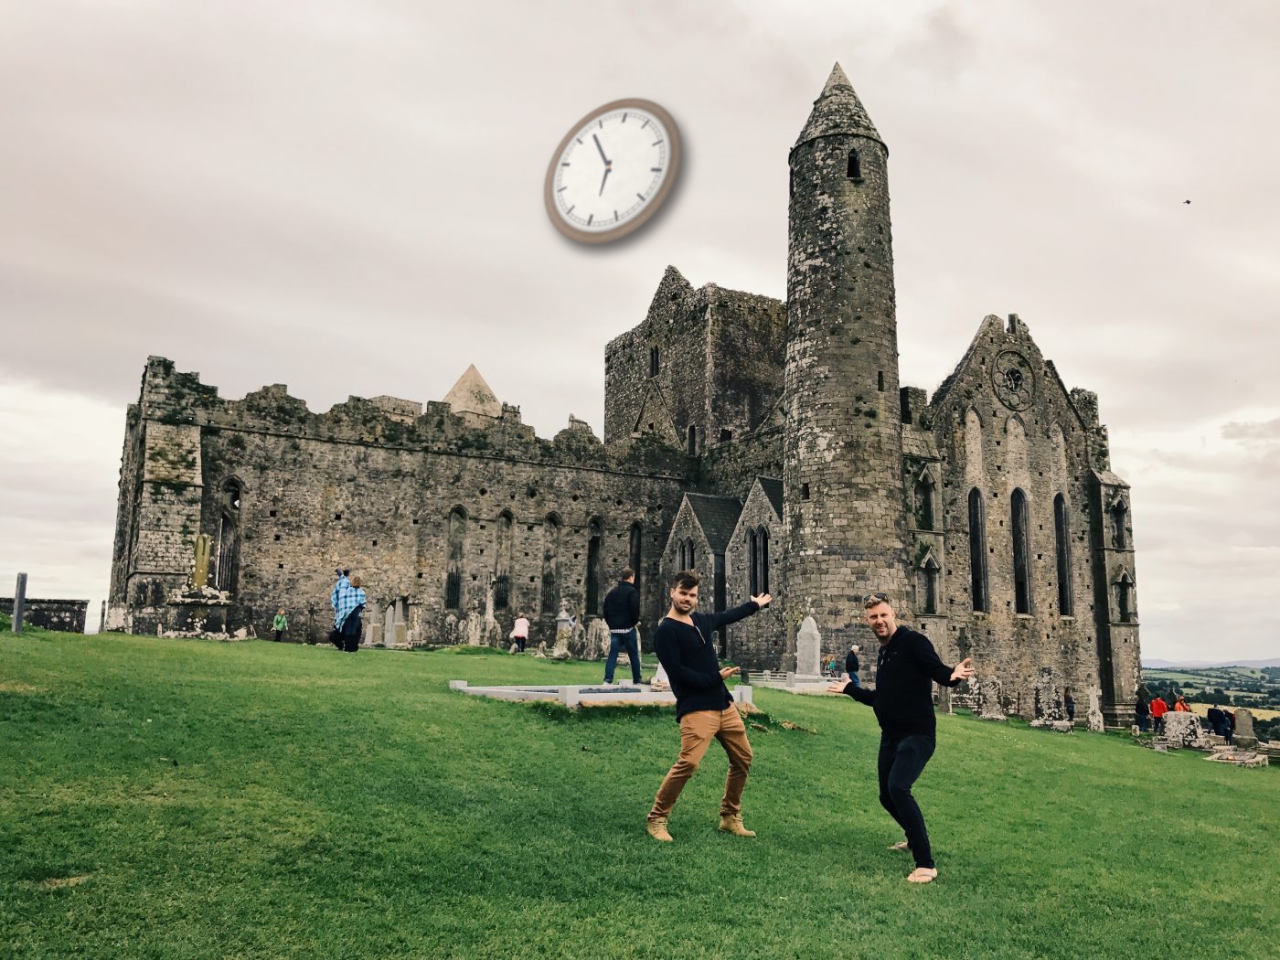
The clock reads 5,53
